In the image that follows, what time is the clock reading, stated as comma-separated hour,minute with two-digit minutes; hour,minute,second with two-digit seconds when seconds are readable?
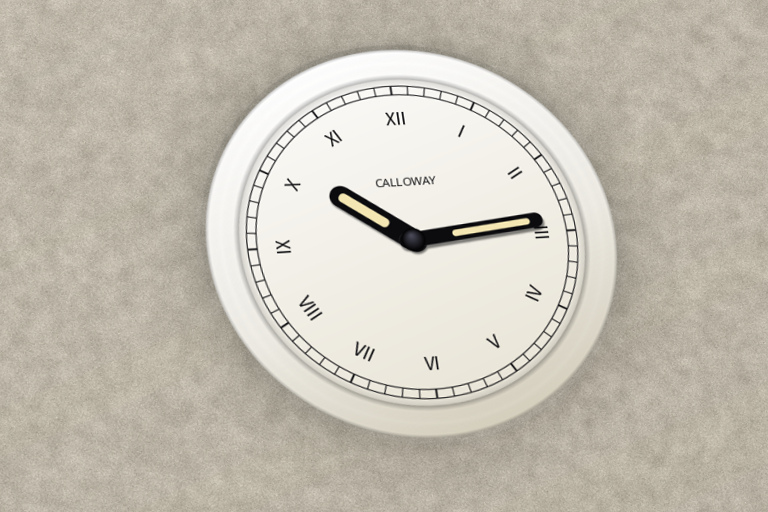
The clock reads 10,14
